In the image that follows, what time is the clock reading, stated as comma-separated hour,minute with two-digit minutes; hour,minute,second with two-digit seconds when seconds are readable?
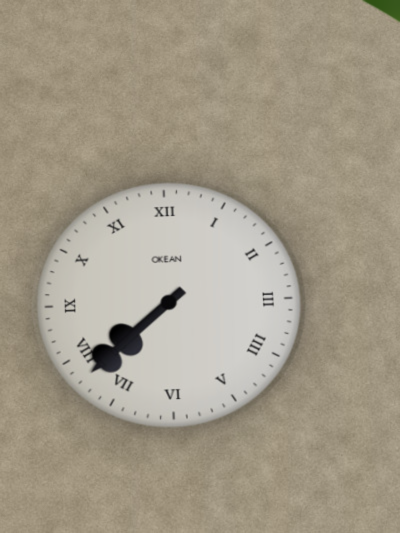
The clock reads 7,38
